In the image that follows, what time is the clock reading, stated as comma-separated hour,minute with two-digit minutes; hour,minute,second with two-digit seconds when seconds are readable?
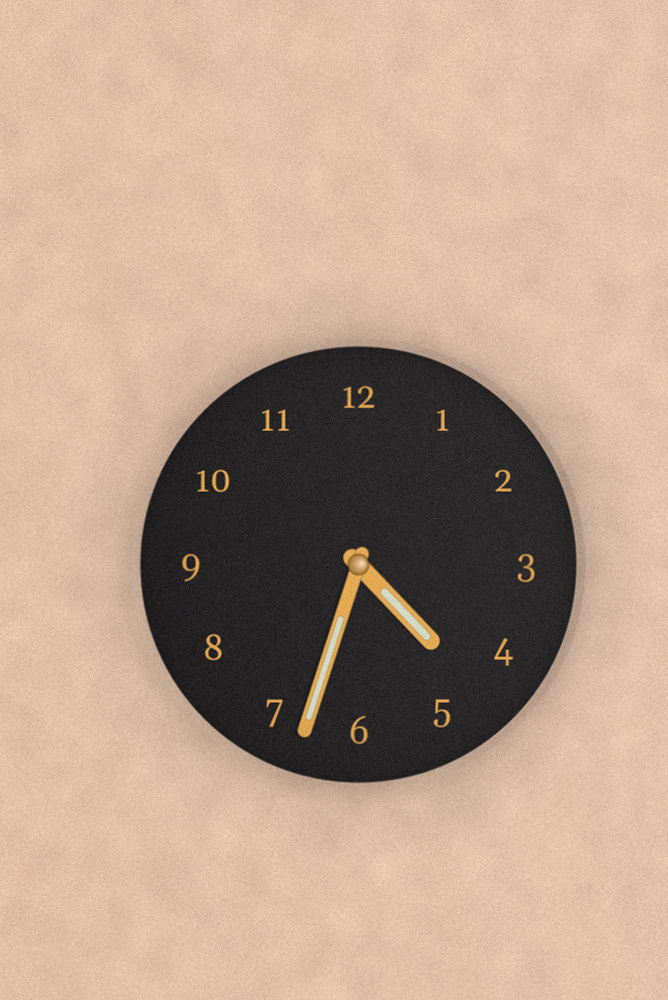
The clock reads 4,33
